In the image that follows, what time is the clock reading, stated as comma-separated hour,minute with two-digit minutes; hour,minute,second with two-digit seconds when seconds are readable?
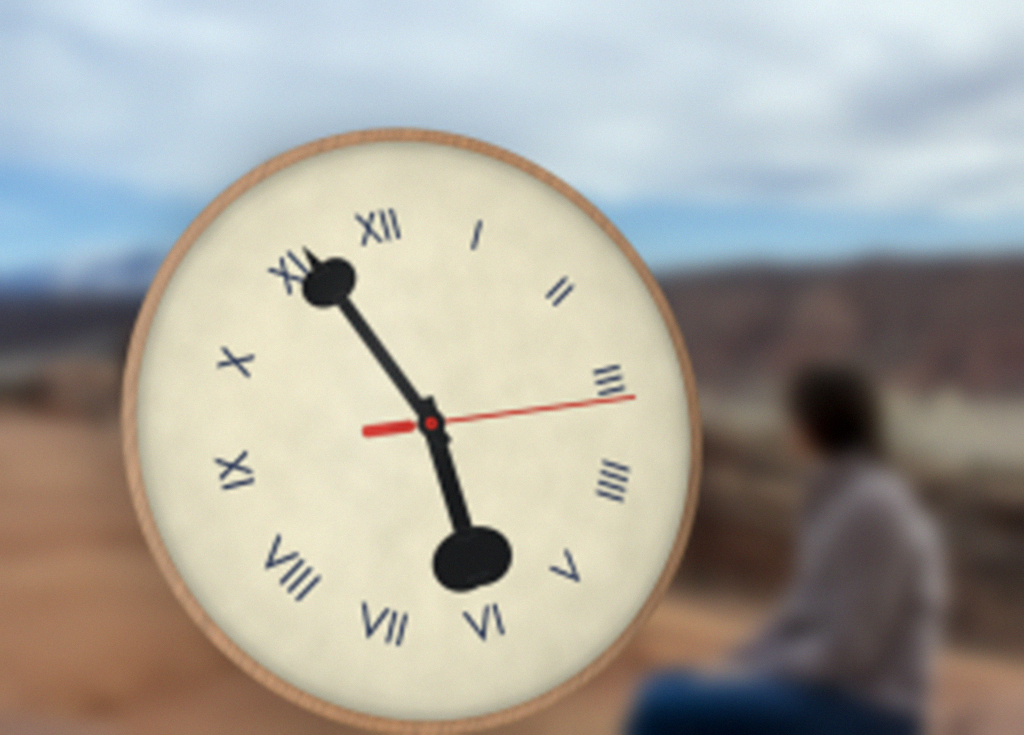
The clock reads 5,56,16
